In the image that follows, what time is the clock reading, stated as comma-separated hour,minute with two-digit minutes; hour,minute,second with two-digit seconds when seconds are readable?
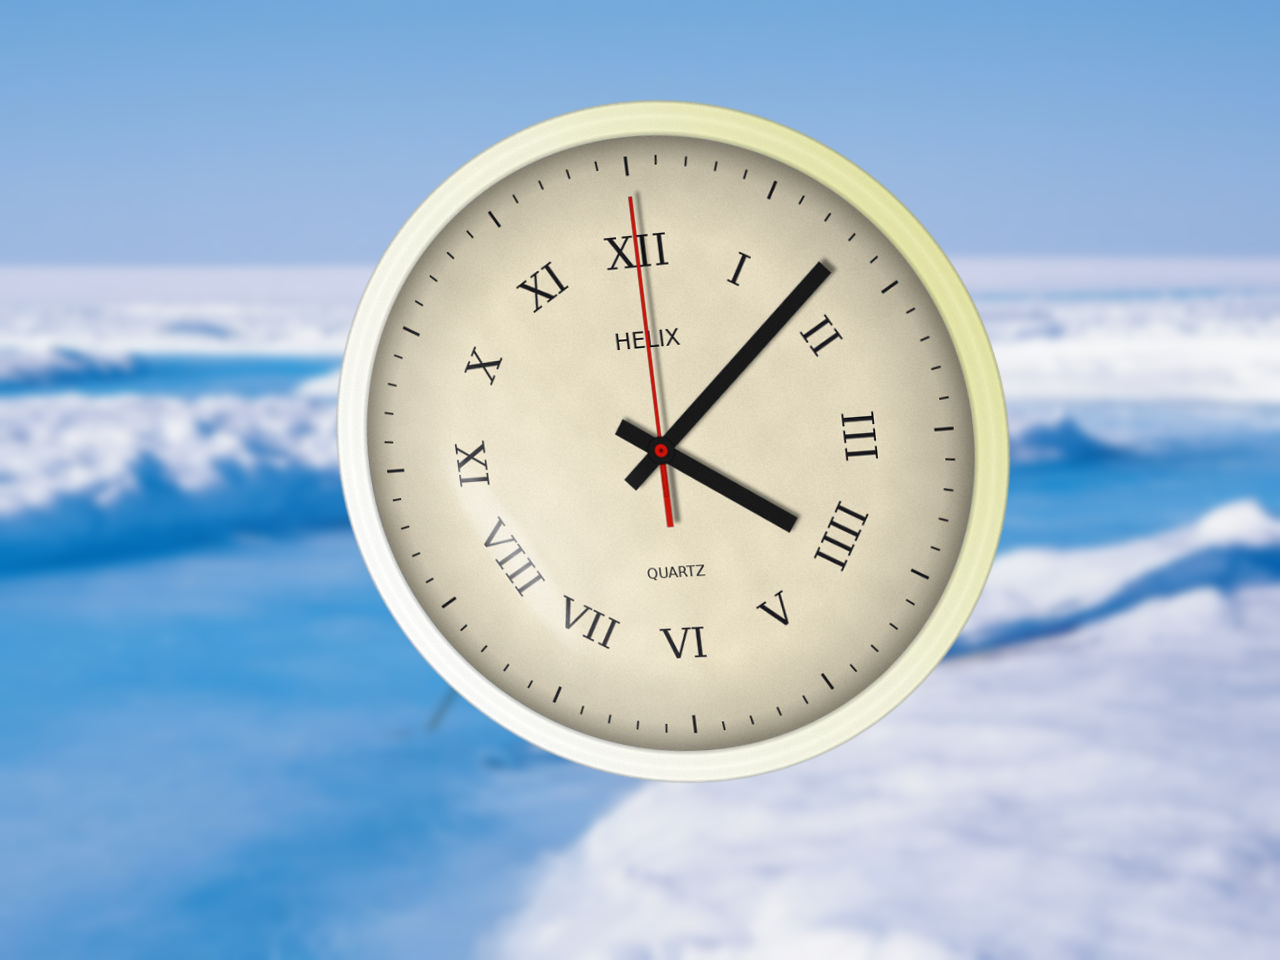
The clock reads 4,08,00
